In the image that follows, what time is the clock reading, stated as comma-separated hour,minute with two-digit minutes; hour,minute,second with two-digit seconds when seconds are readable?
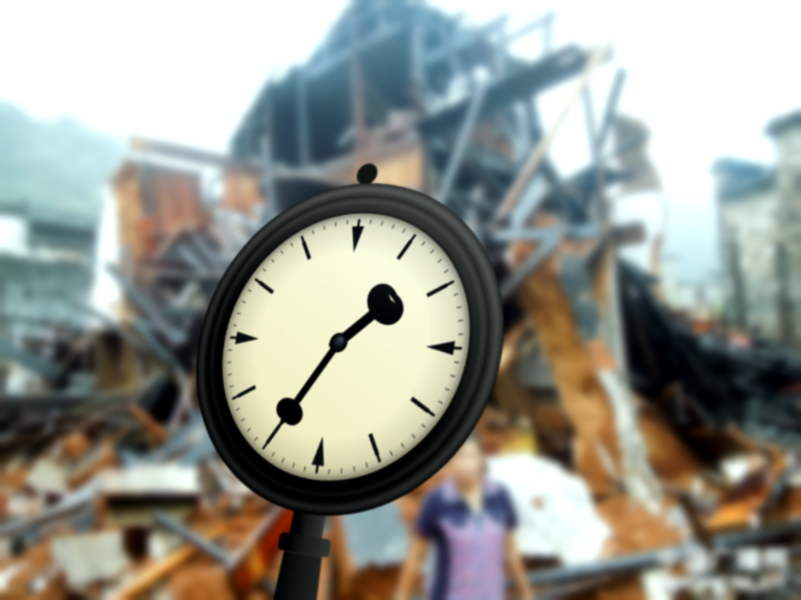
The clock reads 1,35
